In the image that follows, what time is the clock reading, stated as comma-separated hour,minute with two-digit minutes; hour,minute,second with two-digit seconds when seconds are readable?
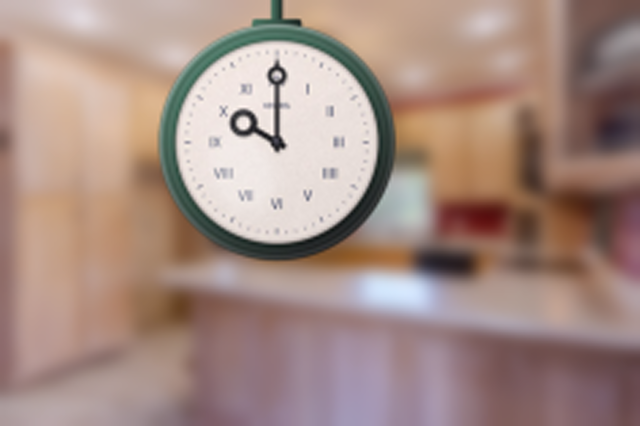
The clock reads 10,00
